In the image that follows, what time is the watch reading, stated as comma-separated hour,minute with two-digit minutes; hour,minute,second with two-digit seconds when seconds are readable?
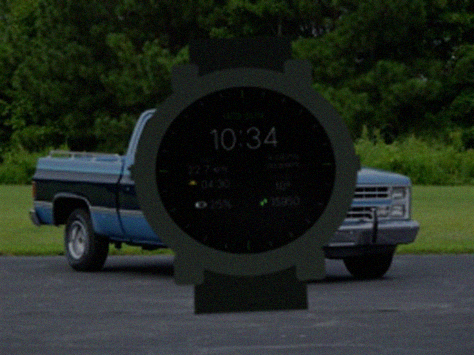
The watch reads 10,34
